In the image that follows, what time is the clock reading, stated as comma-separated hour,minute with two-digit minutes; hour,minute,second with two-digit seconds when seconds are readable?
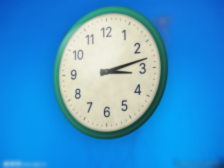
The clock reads 3,13
